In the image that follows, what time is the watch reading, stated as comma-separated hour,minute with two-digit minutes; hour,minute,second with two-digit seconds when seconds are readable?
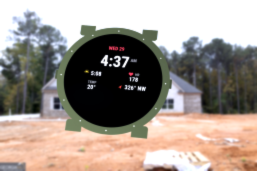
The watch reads 4,37
